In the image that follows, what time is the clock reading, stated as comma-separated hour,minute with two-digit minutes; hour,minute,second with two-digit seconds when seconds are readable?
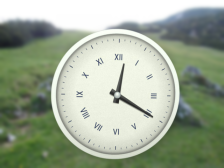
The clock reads 12,20
